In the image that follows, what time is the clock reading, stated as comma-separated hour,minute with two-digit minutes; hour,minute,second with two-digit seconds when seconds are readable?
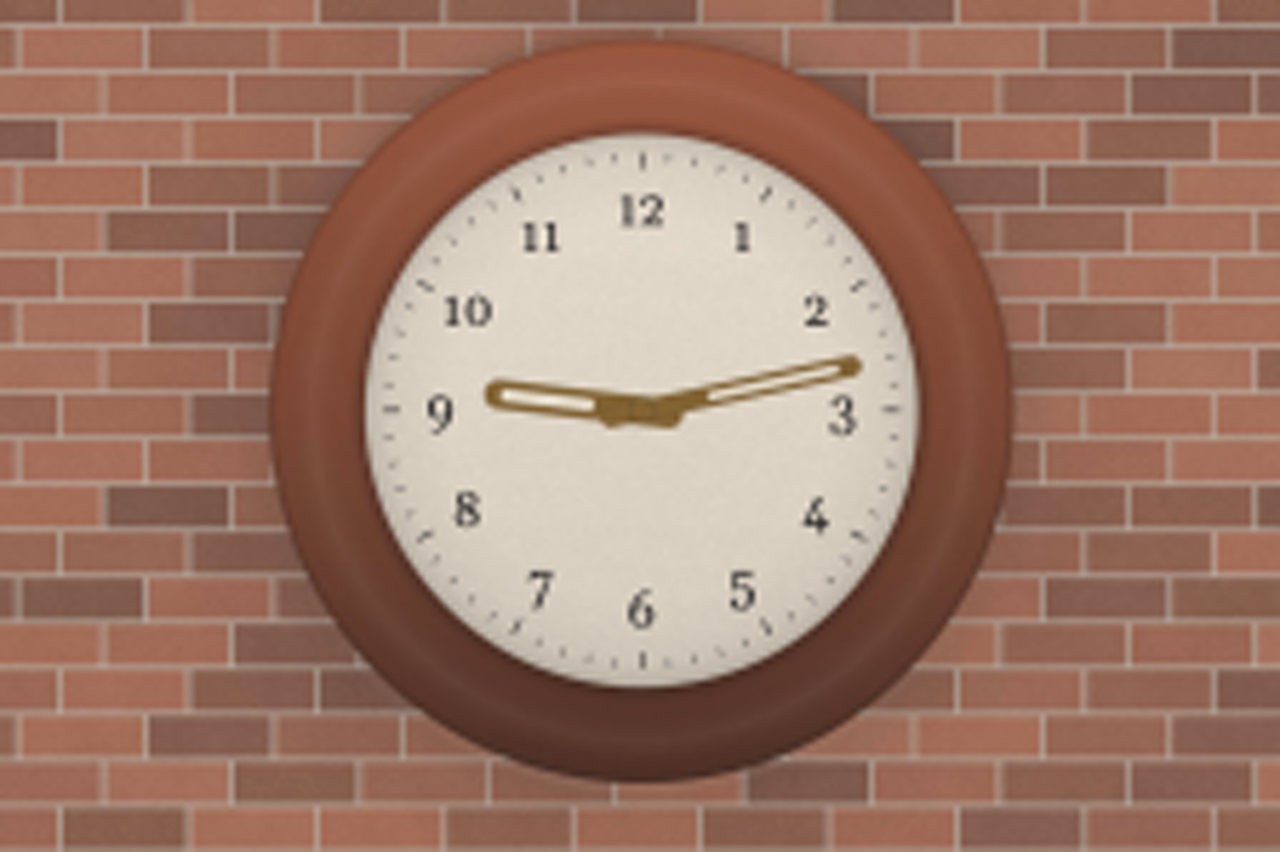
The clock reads 9,13
